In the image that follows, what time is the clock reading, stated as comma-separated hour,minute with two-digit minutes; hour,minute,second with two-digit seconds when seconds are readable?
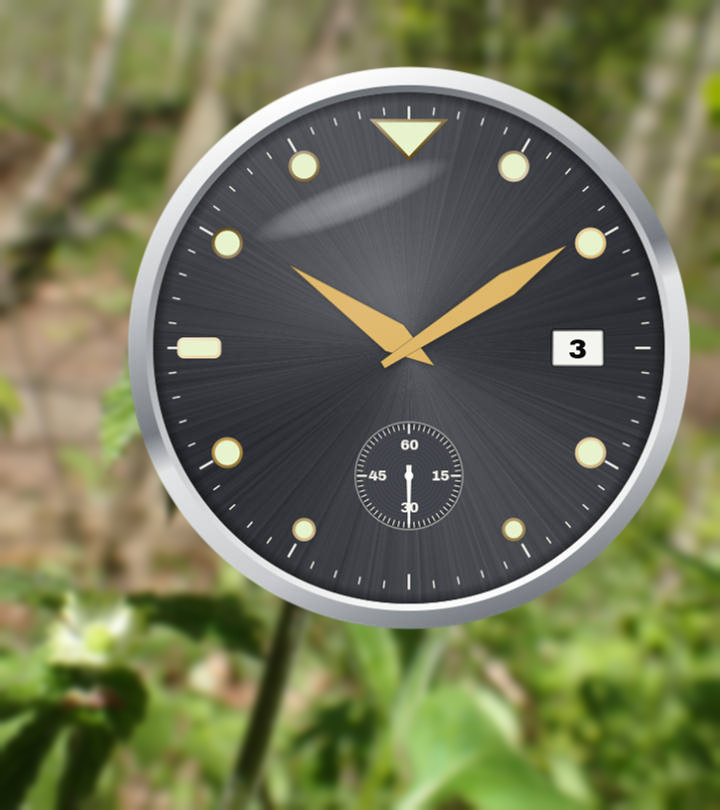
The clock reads 10,09,30
